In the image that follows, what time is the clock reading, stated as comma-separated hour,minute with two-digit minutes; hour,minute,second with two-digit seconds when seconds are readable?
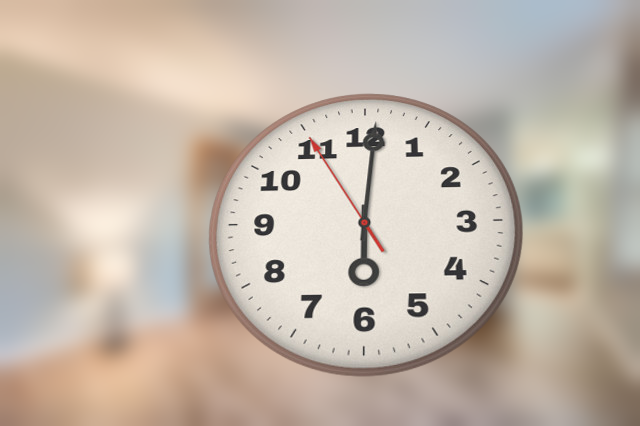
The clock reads 6,00,55
